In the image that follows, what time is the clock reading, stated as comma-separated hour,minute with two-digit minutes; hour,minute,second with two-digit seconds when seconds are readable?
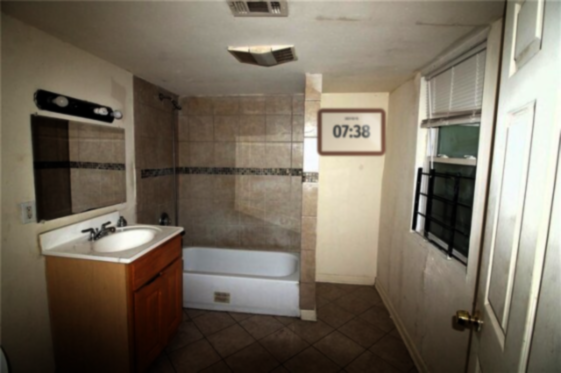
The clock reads 7,38
